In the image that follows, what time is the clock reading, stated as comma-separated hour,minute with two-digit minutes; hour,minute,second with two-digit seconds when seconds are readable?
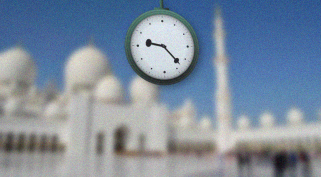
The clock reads 9,23
